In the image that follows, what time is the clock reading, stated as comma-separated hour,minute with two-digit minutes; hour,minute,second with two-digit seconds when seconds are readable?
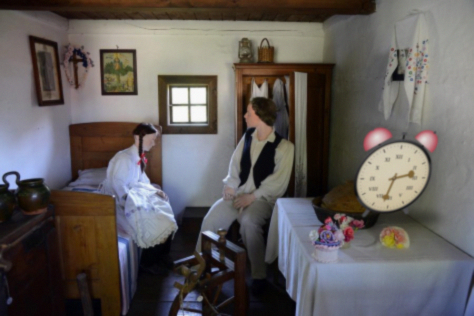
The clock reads 2,32
